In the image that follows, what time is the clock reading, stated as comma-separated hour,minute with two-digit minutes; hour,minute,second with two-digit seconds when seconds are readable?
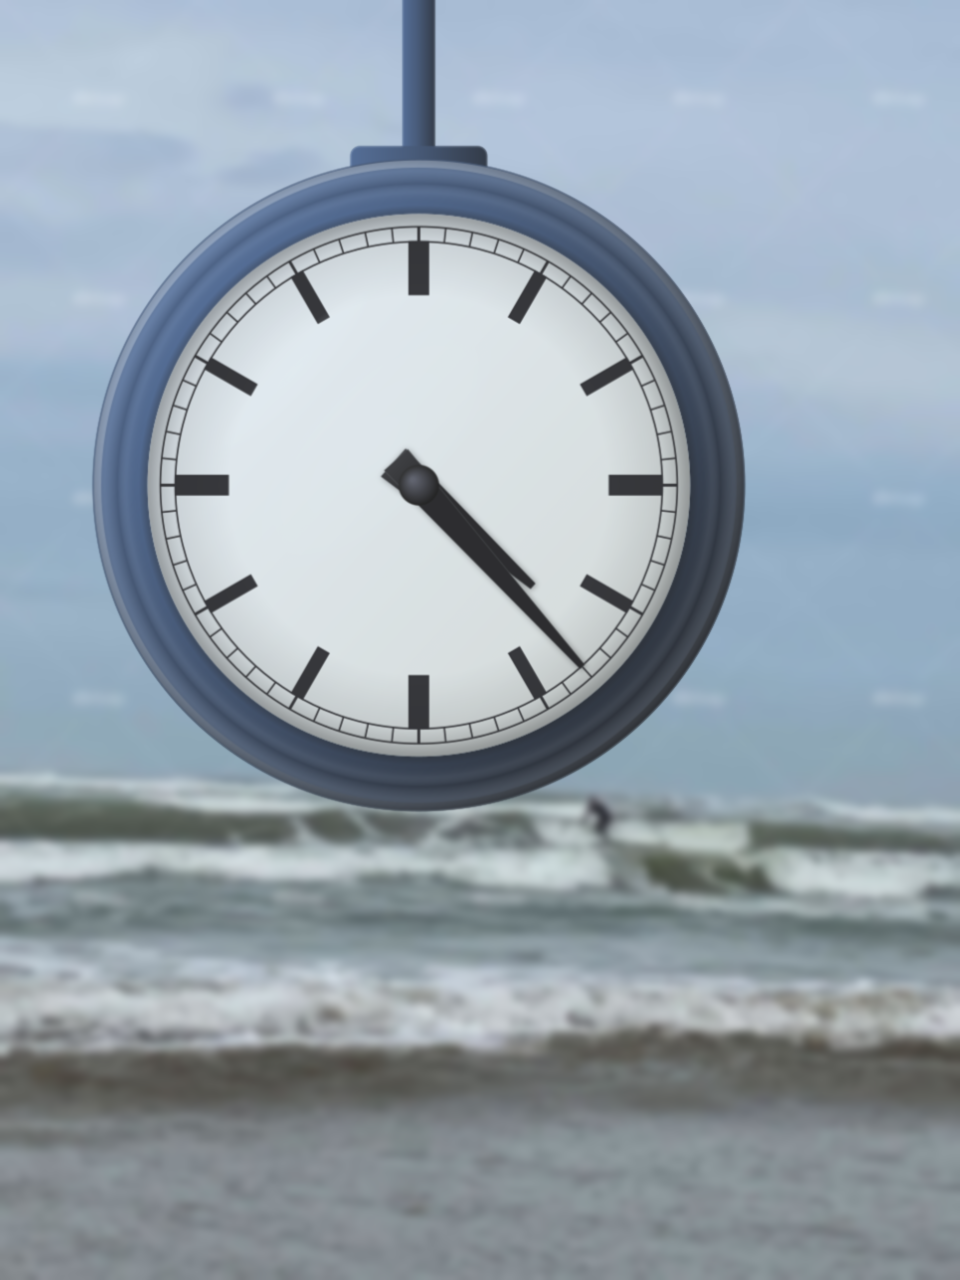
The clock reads 4,23
